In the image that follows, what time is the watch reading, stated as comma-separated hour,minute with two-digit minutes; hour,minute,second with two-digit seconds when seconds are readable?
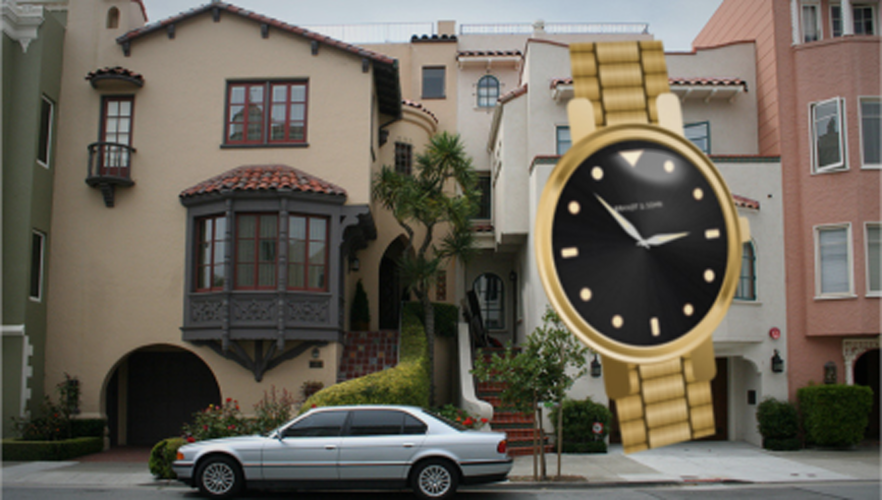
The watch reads 2,53
